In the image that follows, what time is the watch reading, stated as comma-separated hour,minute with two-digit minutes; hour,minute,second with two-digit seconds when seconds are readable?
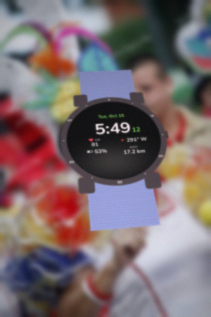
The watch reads 5,49
